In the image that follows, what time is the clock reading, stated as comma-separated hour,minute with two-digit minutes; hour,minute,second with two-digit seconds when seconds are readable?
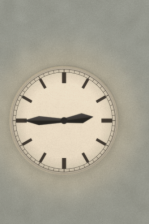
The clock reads 2,45
